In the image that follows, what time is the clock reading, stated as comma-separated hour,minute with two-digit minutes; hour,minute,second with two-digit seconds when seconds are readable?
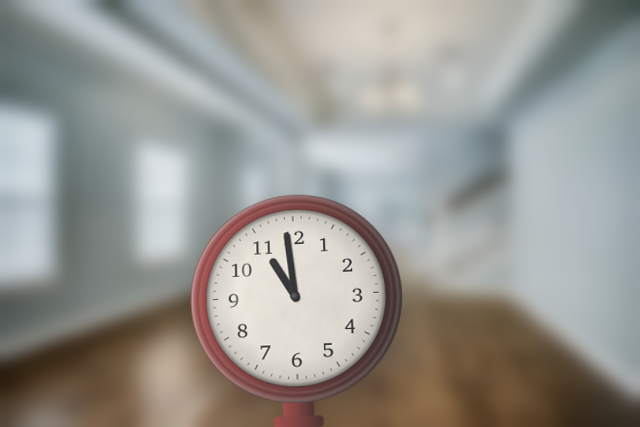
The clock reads 10,59
